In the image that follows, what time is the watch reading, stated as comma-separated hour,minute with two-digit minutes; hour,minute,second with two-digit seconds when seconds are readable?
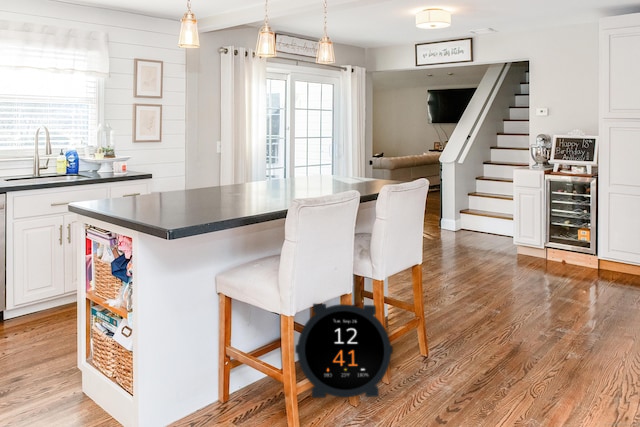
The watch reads 12,41
